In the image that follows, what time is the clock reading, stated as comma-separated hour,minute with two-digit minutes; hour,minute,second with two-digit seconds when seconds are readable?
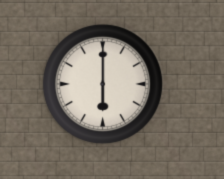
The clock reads 6,00
